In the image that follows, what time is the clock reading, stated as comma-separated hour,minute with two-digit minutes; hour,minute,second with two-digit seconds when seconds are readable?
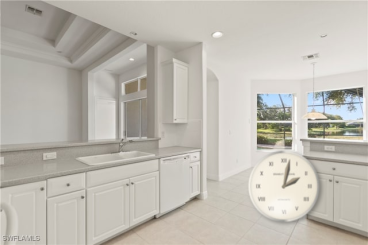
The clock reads 2,02
